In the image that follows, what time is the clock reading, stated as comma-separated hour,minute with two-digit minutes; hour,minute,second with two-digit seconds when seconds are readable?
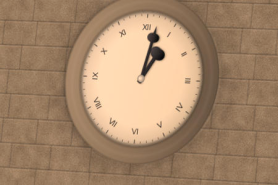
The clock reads 1,02
